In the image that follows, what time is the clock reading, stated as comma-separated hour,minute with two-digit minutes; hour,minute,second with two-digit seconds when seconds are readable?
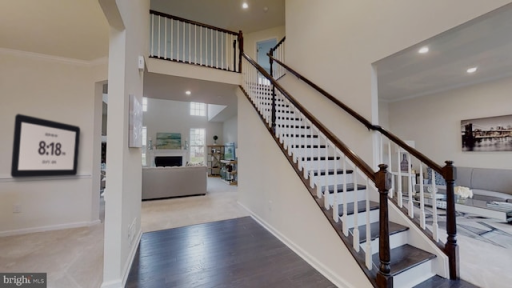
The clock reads 8,18
